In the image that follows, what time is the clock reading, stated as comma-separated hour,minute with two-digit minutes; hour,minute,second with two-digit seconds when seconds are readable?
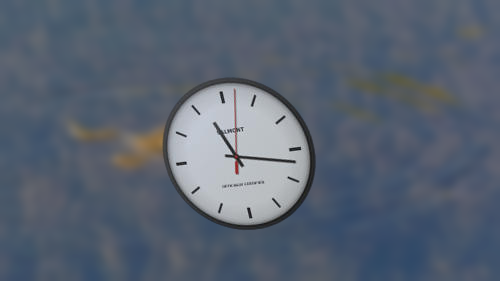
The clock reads 11,17,02
